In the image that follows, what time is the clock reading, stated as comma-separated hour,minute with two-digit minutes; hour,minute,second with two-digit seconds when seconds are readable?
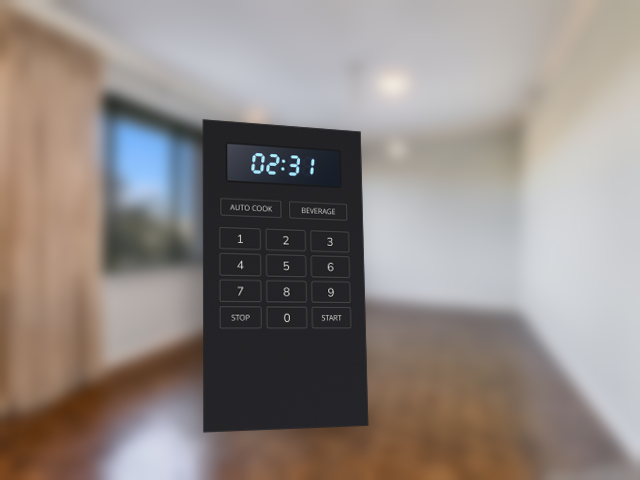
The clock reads 2,31
